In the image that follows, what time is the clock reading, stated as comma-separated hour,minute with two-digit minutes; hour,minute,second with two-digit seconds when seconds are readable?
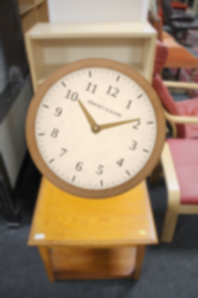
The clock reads 10,09
